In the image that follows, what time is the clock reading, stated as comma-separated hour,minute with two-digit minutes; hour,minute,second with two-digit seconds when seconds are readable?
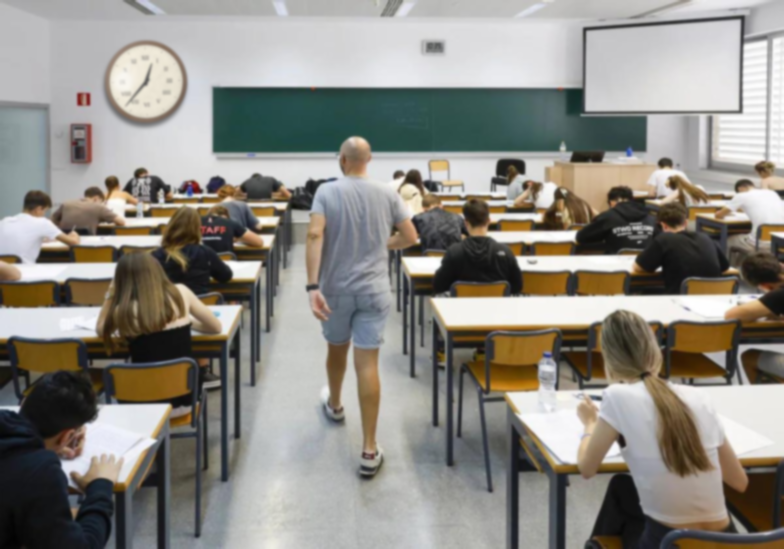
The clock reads 12,37
